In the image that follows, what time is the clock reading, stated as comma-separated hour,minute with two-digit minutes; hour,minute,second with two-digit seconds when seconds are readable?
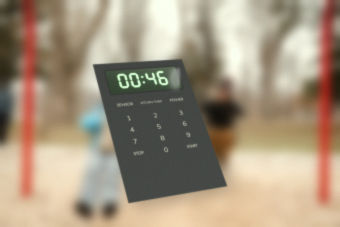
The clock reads 0,46
